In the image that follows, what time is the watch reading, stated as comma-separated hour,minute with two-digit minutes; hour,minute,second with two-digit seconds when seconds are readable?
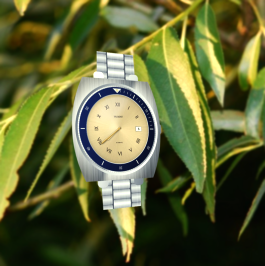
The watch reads 7,39
